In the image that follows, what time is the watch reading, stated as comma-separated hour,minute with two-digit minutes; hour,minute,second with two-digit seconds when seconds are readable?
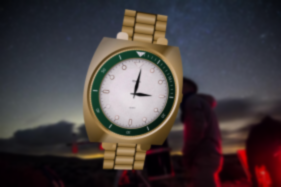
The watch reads 3,01
